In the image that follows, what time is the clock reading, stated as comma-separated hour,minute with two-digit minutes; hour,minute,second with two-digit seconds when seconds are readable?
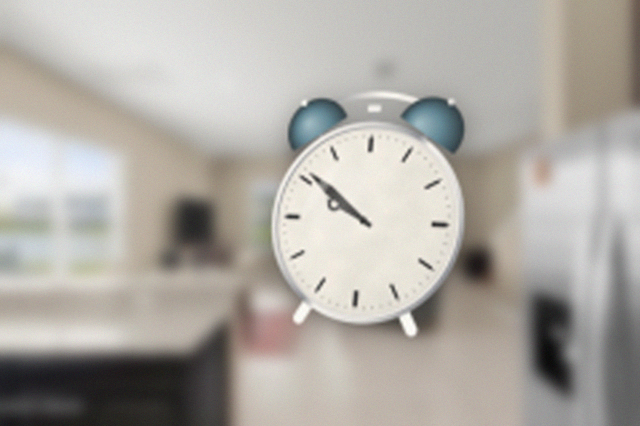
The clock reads 9,51
